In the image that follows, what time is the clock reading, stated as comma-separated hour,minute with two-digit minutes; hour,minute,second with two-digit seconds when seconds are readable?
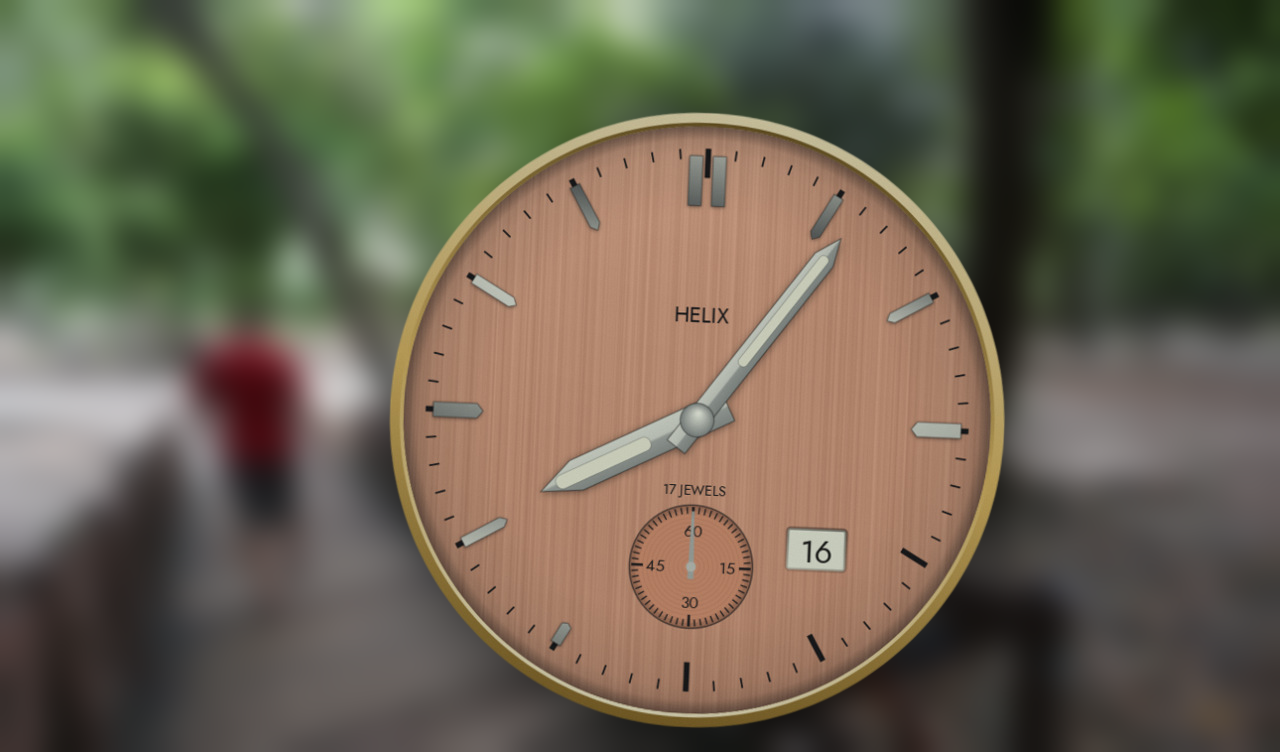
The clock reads 8,06,00
